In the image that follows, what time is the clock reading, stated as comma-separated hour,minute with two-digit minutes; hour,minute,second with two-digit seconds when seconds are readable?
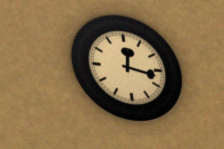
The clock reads 12,17
